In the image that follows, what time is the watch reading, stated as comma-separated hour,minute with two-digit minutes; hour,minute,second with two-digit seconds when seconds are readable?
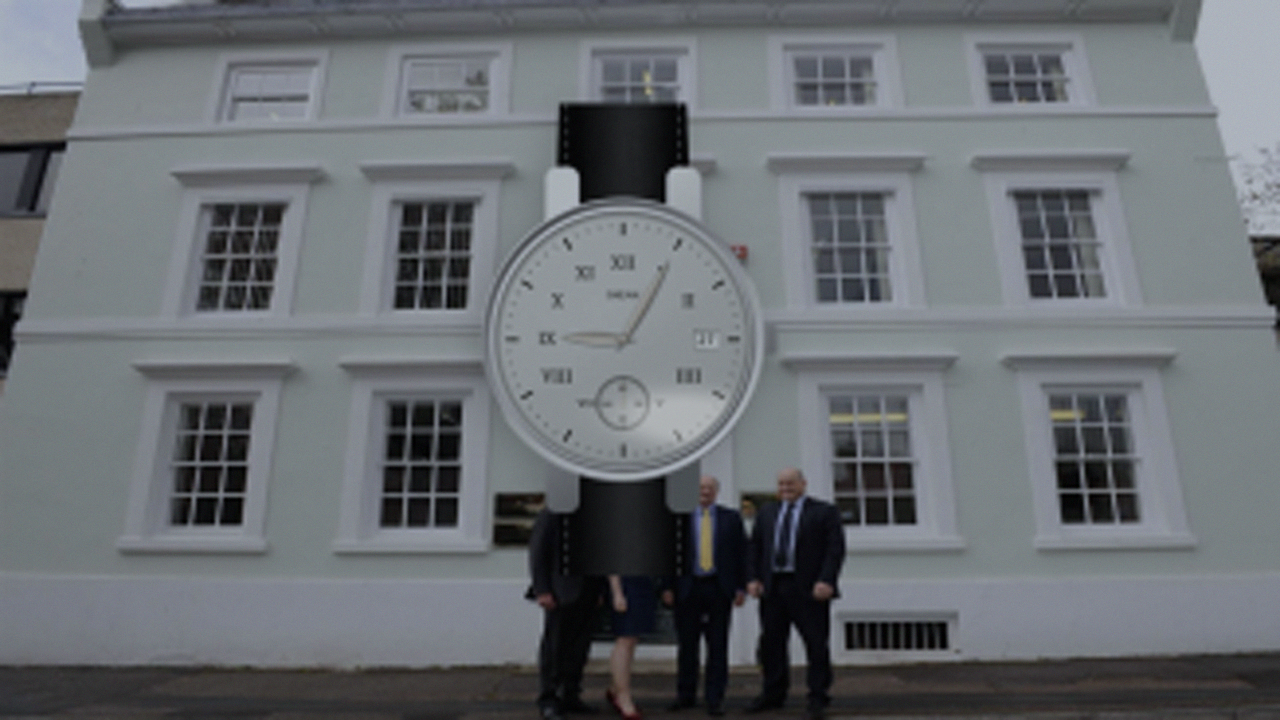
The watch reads 9,05
